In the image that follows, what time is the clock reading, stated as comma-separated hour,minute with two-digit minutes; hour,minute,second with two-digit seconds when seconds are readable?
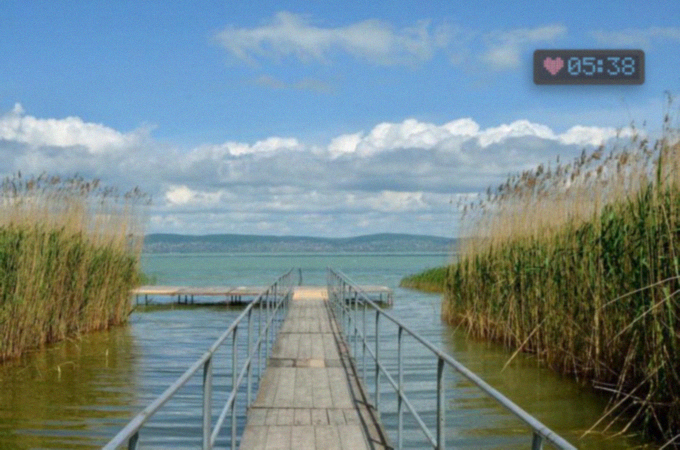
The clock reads 5,38
